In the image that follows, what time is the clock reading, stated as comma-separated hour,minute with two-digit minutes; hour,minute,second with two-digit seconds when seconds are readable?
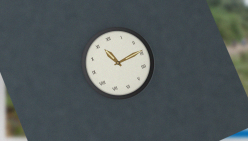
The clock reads 11,14
